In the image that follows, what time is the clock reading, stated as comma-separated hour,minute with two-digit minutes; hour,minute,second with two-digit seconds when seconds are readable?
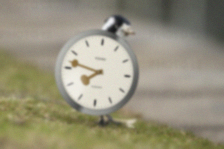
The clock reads 7,47
